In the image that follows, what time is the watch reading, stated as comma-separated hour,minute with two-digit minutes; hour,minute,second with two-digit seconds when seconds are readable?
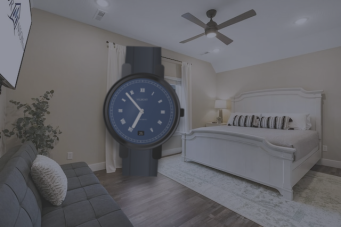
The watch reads 6,53
